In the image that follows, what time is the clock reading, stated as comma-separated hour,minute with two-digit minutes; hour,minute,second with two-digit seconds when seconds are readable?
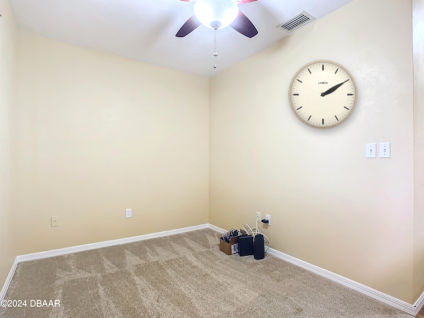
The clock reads 2,10
